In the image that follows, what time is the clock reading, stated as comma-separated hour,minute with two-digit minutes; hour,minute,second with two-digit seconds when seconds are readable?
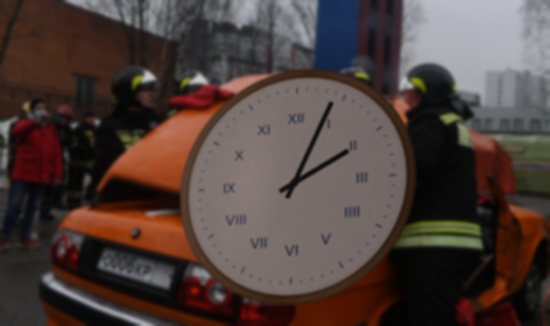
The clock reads 2,04
